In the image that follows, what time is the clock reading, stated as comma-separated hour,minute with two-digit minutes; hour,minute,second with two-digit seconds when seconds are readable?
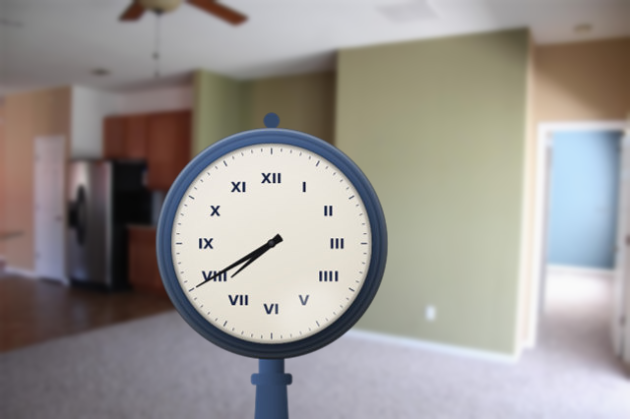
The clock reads 7,40
